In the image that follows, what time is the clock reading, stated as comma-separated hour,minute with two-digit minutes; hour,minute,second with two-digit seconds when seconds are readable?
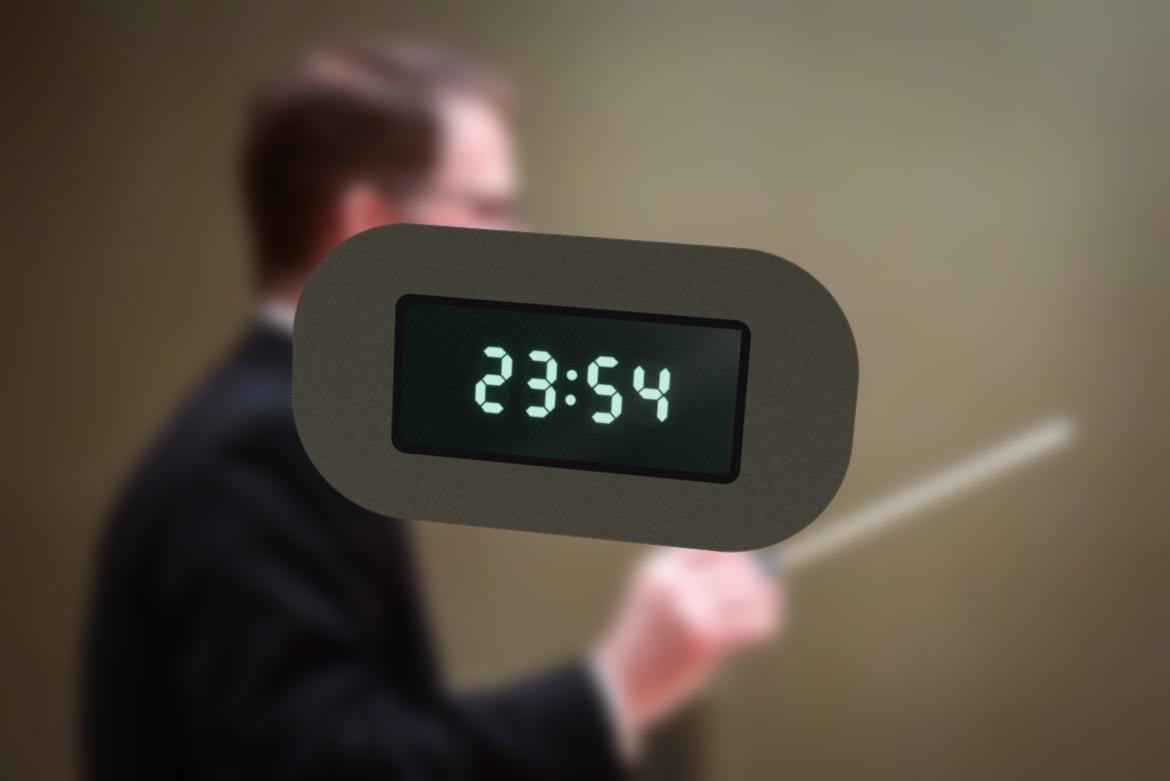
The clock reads 23,54
